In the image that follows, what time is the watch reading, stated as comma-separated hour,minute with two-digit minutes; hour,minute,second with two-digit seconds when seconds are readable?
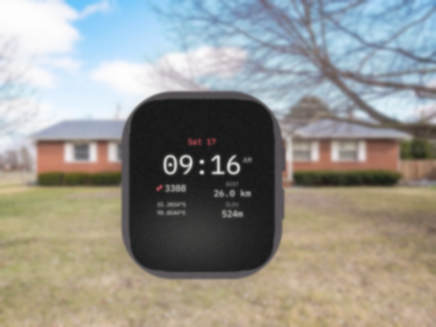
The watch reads 9,16
